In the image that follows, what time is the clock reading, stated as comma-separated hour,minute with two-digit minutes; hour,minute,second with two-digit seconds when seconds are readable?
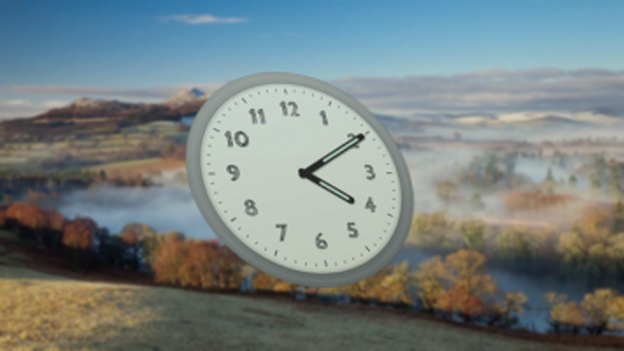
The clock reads 4,10
